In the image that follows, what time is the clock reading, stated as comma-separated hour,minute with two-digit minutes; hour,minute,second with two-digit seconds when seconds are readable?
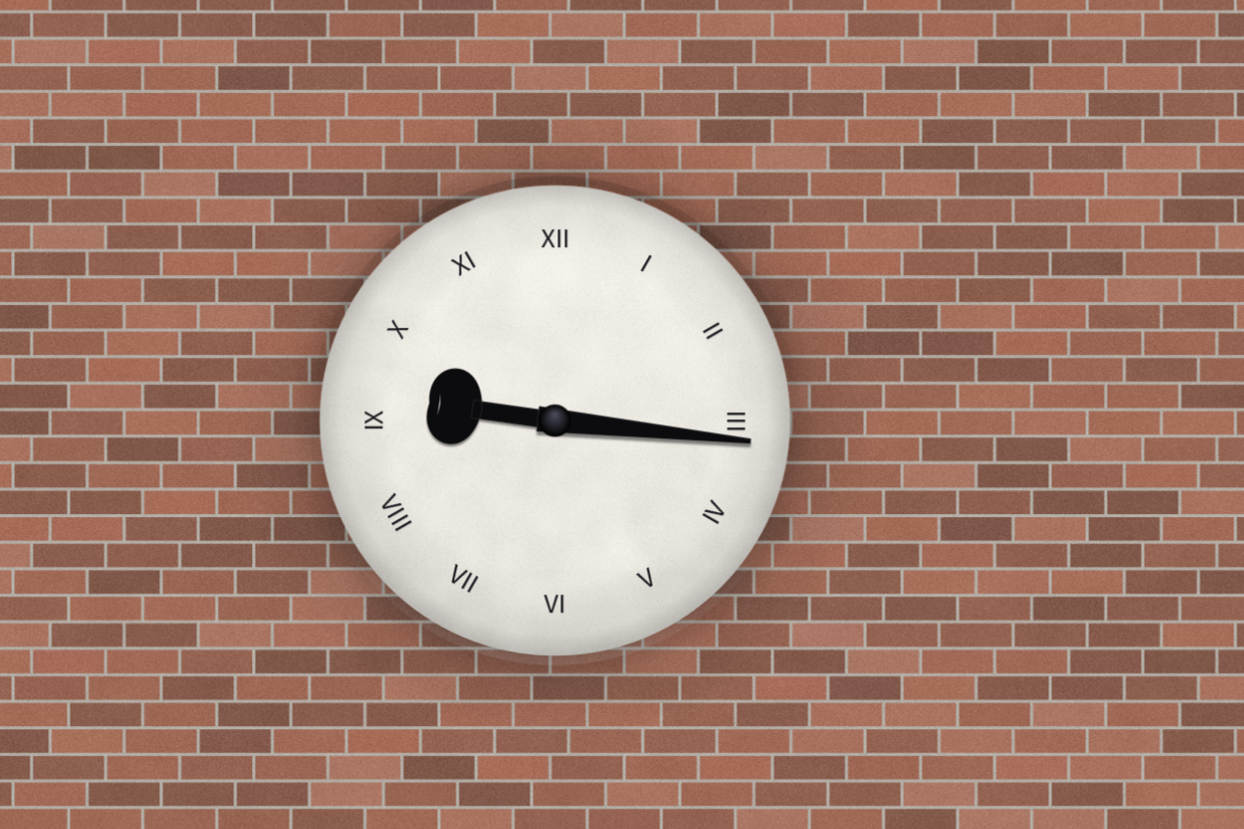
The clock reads 9,16
